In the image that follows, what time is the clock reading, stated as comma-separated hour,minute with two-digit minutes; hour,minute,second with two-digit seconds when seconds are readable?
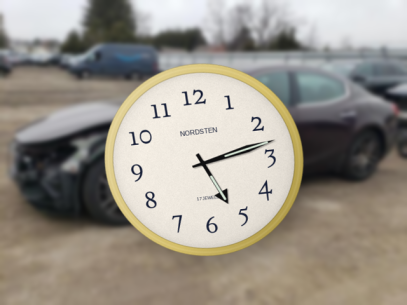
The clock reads 5,13
